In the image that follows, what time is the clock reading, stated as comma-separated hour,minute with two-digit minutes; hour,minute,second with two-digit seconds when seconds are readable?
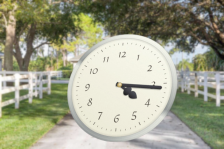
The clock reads 4,16
